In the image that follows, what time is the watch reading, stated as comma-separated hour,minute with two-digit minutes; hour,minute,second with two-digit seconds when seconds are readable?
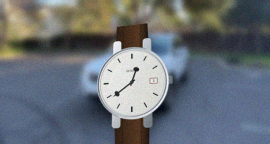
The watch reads 12,39
